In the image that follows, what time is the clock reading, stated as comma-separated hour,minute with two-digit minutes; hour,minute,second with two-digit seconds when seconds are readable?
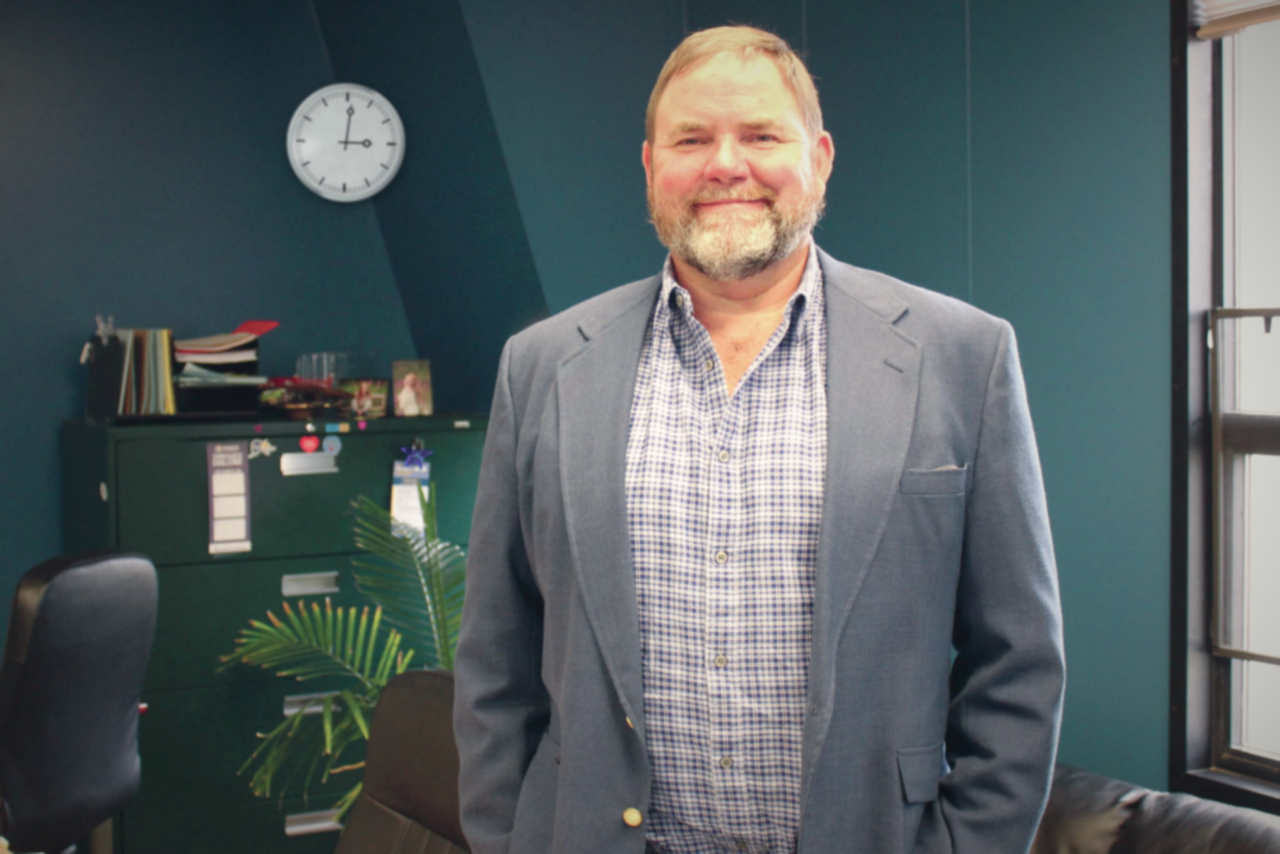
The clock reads 3,01
